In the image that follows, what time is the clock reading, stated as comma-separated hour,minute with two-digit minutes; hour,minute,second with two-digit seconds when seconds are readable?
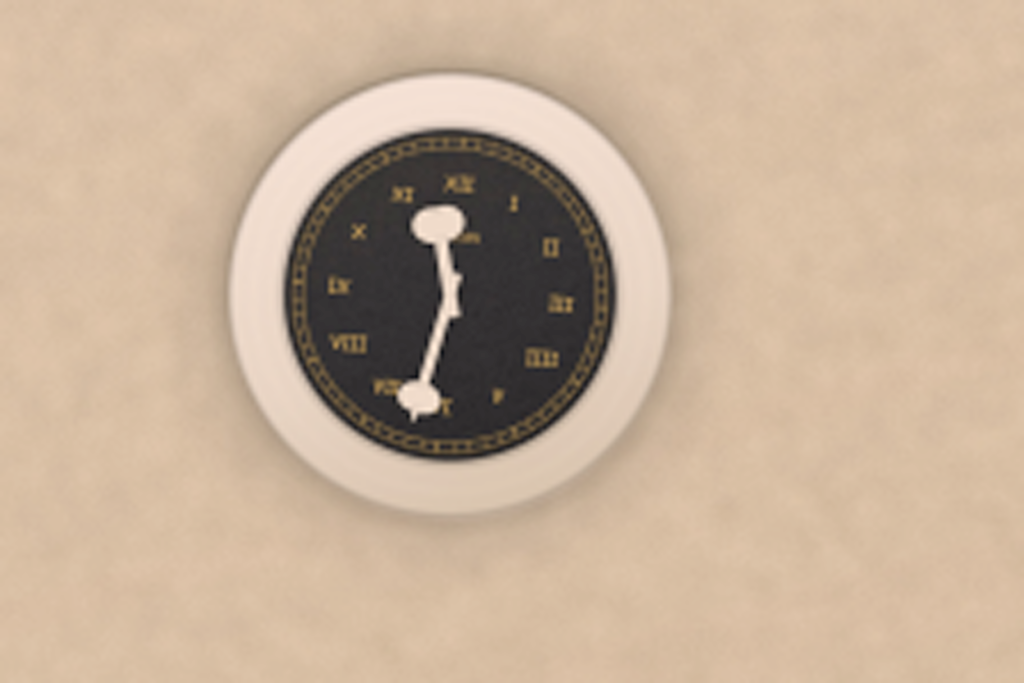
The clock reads 11,32
